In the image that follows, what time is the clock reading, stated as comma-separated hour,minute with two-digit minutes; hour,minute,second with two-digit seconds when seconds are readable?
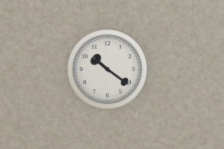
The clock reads 10,21
